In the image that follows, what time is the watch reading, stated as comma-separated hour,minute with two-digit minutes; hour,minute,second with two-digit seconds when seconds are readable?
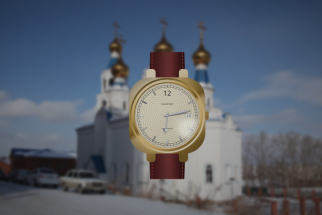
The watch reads 6,13
